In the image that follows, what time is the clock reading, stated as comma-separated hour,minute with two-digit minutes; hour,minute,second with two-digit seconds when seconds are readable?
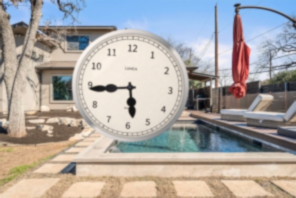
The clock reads 5,44
